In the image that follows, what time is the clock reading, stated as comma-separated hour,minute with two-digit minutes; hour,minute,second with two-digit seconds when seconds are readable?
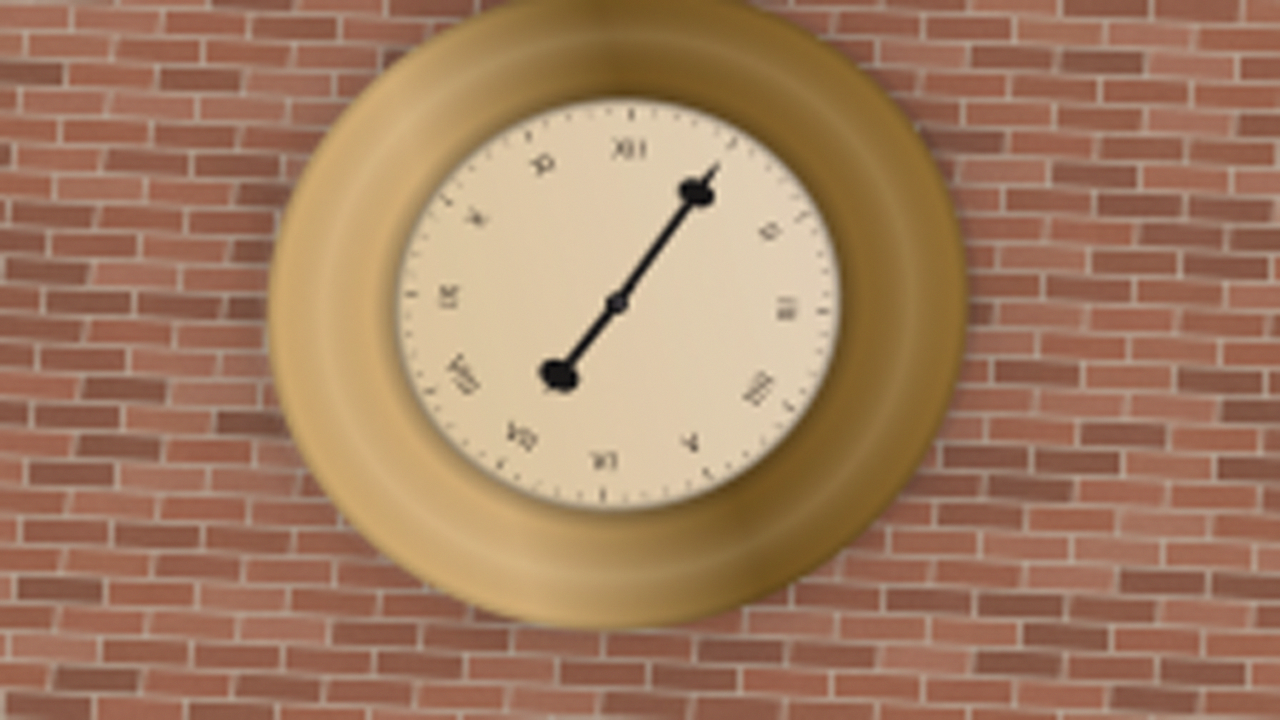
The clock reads 7,05
